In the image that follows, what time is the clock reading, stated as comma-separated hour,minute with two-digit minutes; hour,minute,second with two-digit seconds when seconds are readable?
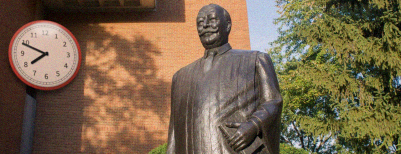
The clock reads 7,49
